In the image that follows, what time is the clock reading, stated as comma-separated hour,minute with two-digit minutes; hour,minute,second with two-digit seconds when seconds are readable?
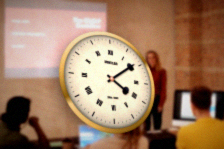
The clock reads 4,09
